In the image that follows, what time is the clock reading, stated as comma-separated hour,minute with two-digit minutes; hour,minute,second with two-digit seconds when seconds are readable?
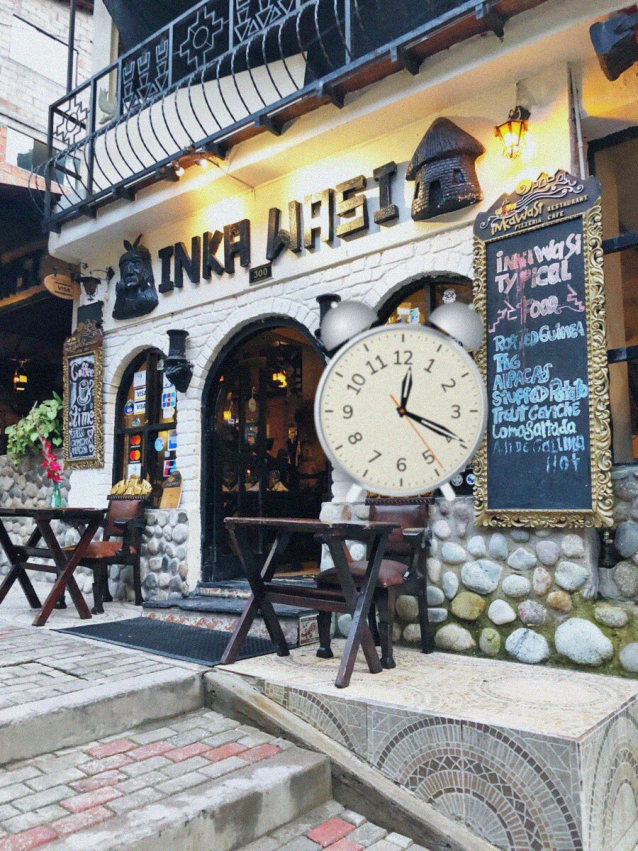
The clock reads 12,19,24
